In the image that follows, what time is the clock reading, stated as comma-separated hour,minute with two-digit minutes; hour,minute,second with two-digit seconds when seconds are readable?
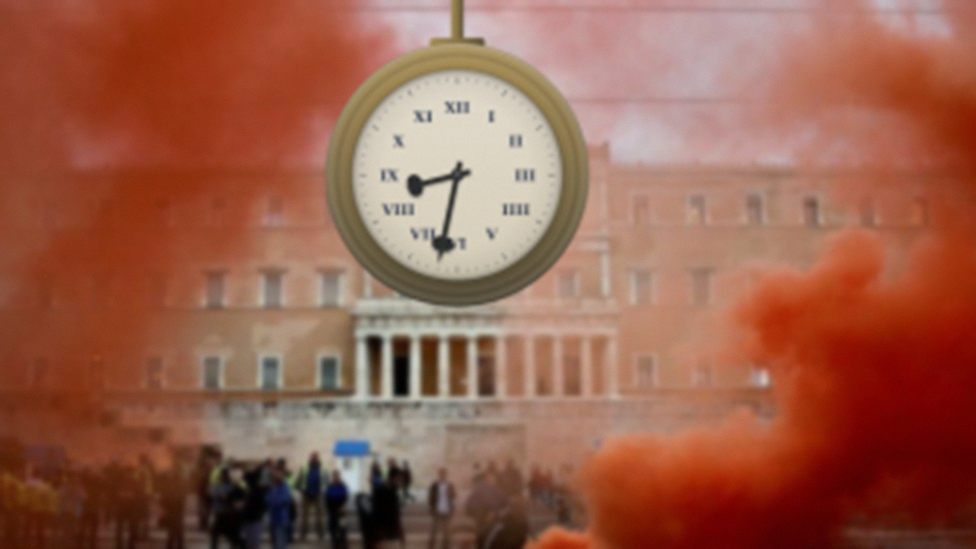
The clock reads 8,32
